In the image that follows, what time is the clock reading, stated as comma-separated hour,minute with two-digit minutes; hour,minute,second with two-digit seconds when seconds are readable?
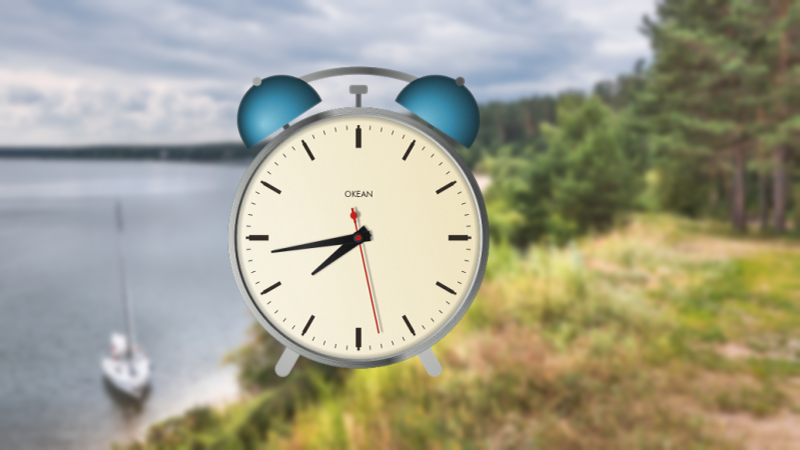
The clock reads 7,43,28
